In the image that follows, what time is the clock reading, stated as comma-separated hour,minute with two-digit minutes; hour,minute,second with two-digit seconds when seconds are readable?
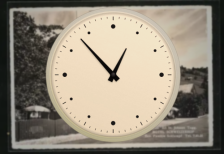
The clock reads 12,53
